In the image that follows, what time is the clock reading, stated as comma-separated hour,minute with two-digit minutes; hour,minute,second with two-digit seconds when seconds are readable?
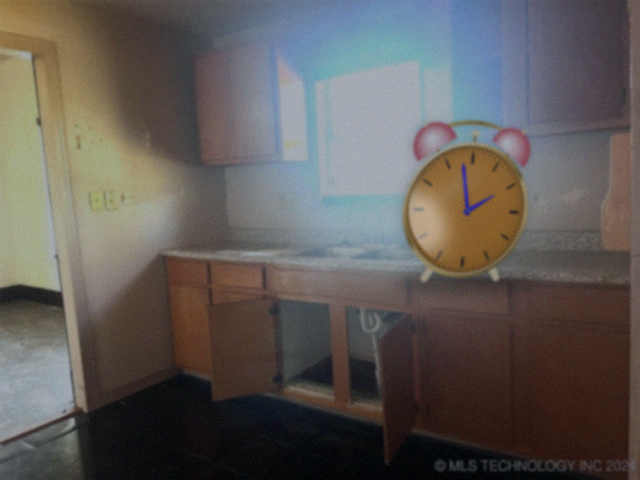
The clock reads 1,58
